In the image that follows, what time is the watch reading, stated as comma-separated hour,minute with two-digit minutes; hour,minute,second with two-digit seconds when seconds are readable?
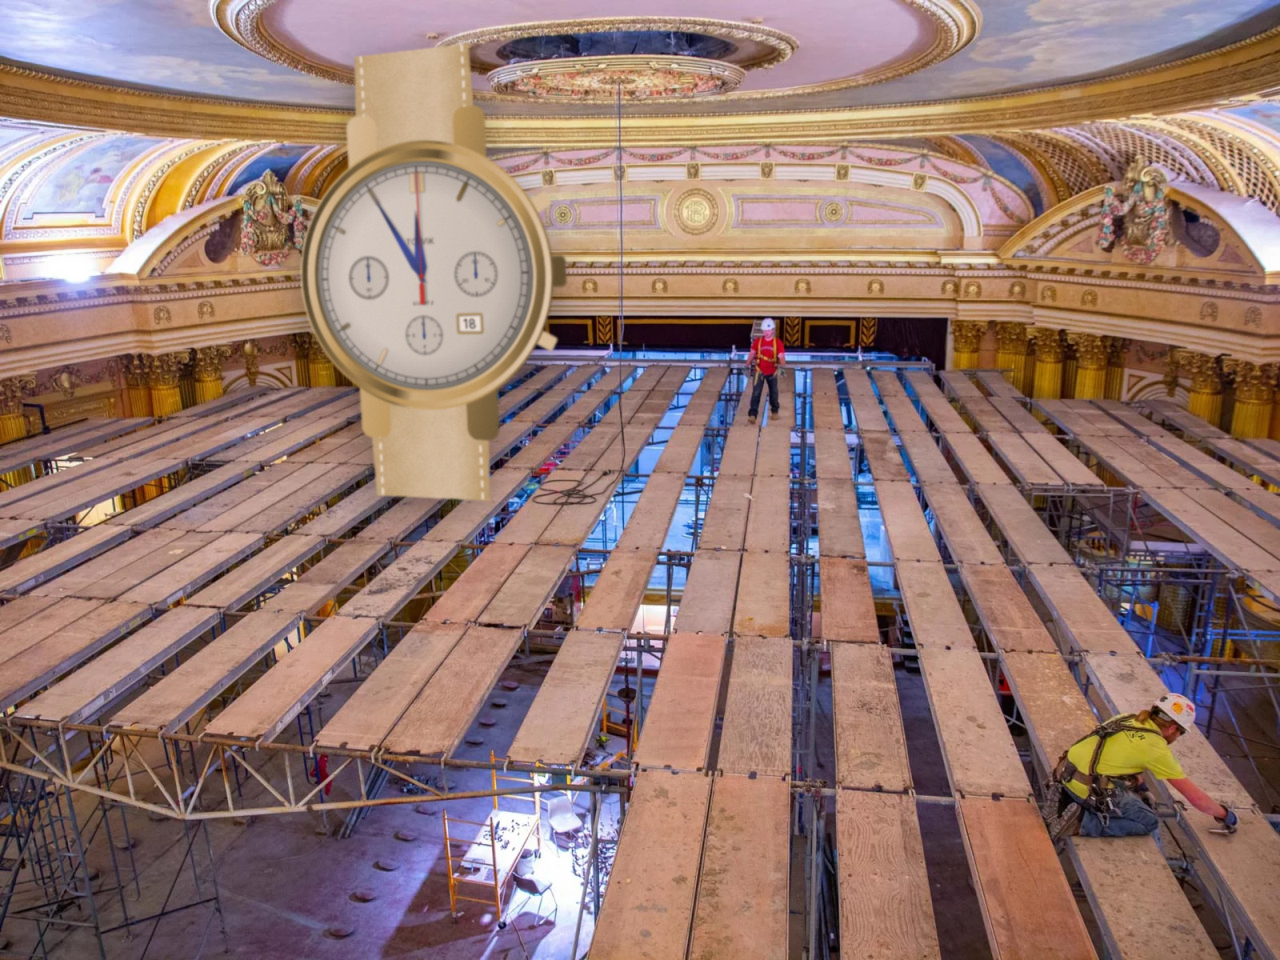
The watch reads 11,55
